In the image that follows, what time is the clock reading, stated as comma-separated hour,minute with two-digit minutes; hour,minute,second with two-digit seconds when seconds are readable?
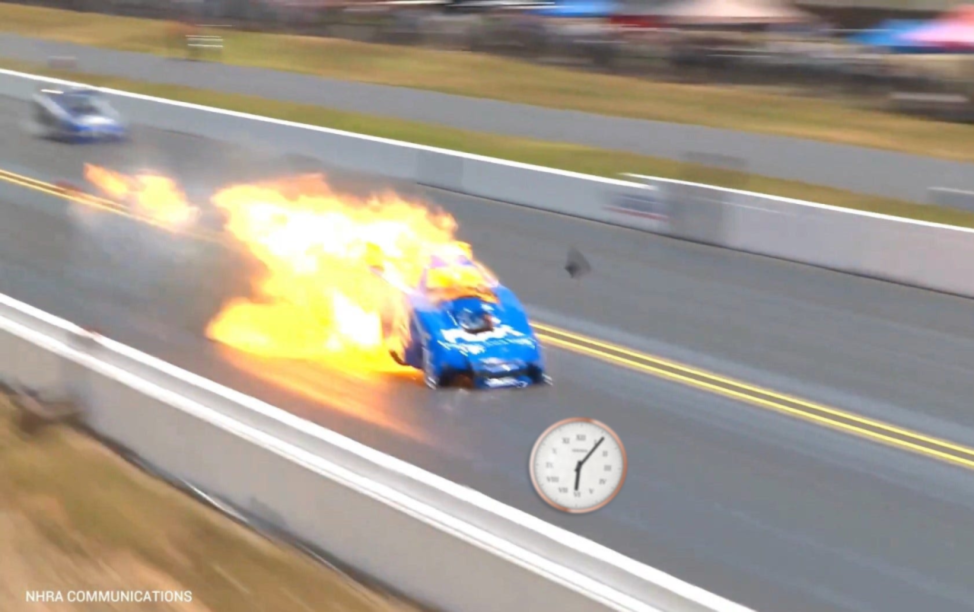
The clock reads 6,06
